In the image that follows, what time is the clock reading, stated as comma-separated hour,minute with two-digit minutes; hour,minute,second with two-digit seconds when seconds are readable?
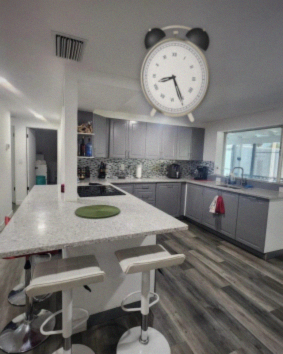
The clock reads 8,26
